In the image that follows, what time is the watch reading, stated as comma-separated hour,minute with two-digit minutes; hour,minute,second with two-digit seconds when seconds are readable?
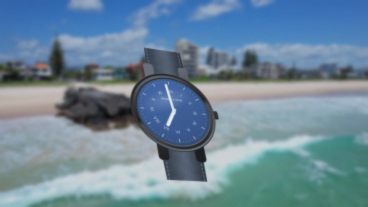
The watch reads 6,59
